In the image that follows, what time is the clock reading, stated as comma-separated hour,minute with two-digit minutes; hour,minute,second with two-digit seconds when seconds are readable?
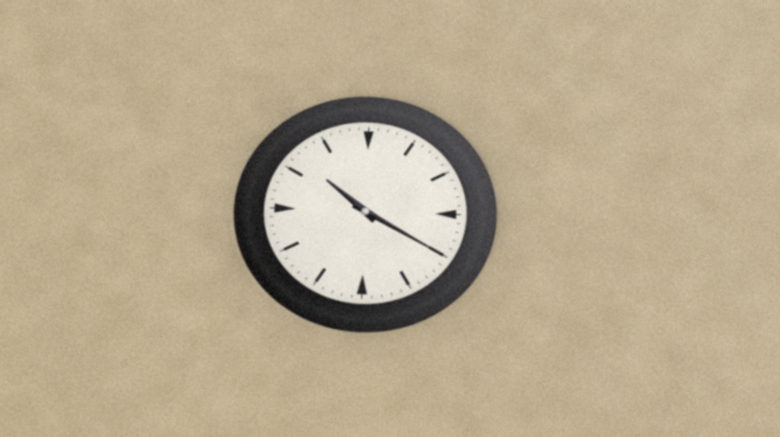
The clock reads 10,20
